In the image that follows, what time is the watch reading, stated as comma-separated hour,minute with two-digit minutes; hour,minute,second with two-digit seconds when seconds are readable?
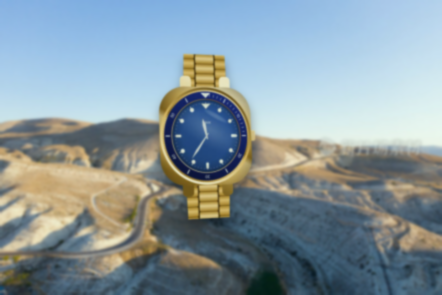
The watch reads 11,36
